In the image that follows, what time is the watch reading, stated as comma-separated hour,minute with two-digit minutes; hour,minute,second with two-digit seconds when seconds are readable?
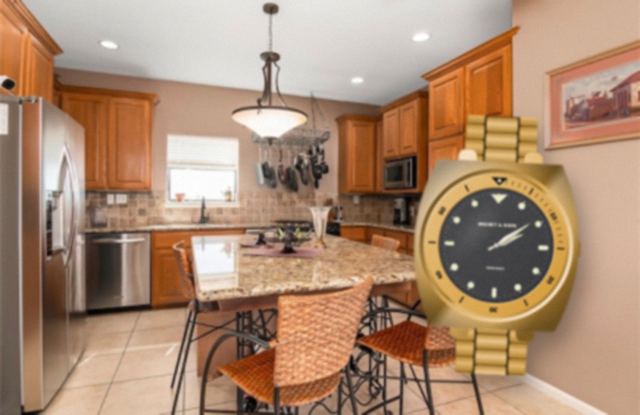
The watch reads 2,09
